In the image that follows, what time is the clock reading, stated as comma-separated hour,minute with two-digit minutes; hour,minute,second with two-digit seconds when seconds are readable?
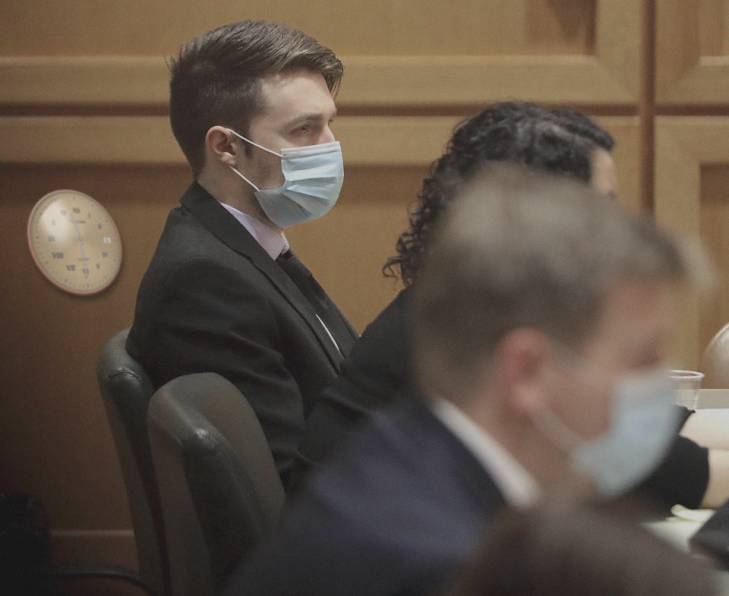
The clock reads 11,30
